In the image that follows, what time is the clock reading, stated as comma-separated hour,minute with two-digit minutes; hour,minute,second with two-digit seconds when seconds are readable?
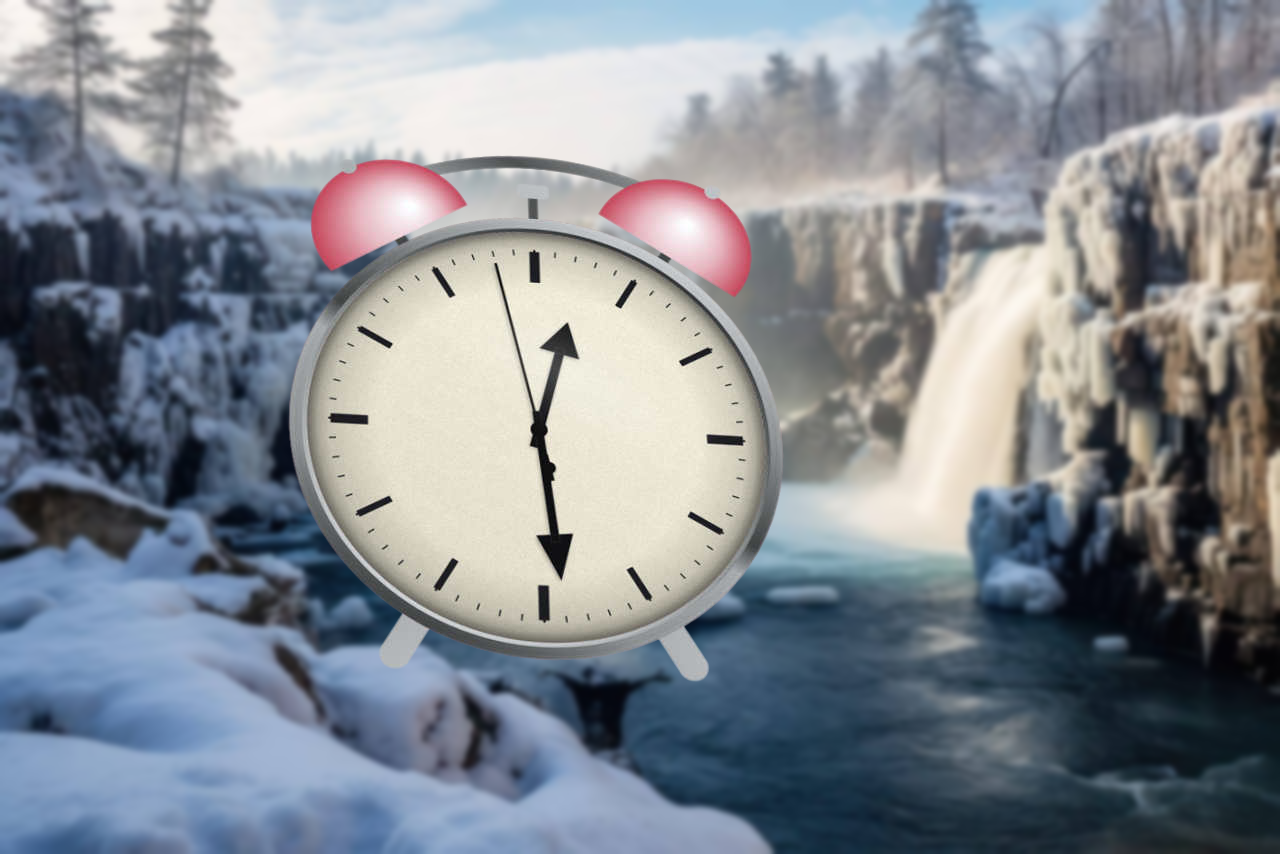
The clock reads 12,28,58
